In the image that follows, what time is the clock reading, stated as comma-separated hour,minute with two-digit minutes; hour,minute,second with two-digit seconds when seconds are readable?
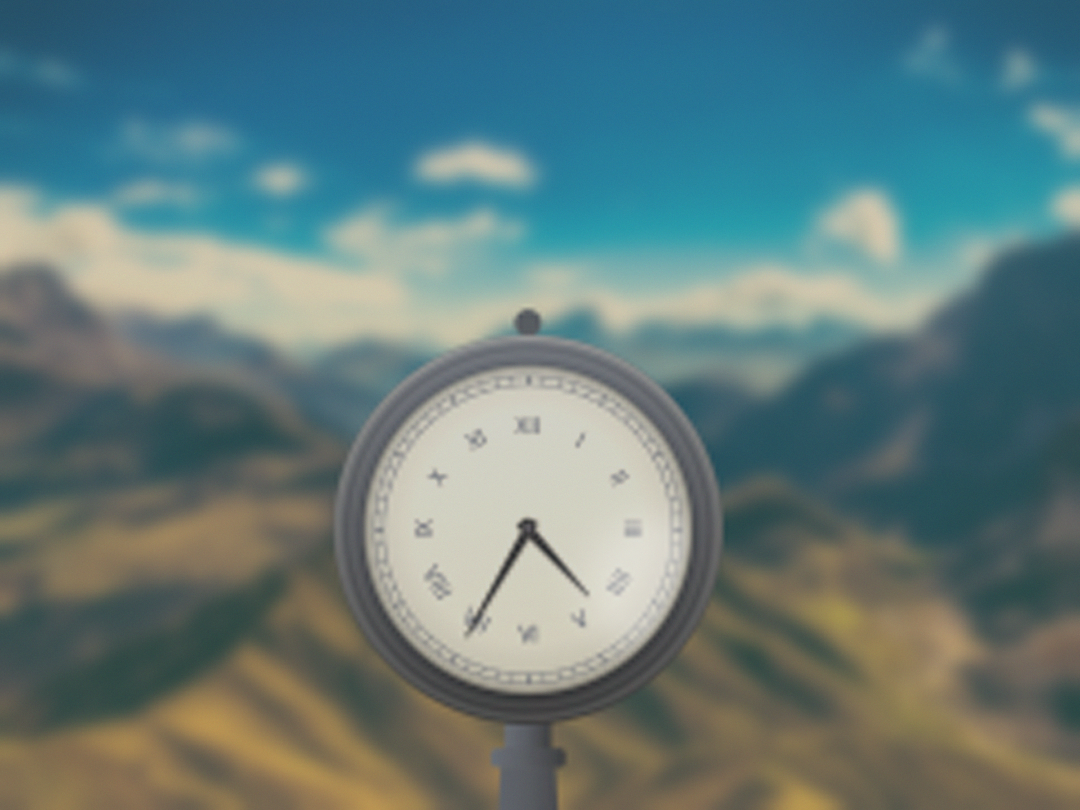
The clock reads 4,35
